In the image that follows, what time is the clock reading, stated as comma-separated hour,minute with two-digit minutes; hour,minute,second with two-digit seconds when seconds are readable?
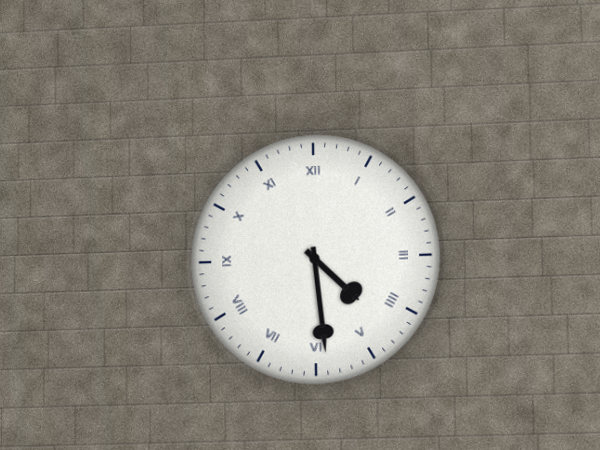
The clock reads 4,29
